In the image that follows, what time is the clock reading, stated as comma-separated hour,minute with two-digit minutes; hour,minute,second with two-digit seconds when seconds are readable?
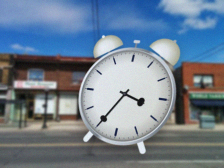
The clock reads 3,35
